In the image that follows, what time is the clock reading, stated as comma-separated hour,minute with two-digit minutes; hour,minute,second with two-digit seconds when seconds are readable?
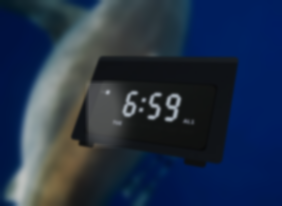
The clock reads 6,59
